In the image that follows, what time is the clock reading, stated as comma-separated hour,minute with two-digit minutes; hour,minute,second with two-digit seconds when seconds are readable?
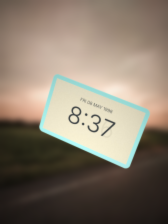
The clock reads 8,37
